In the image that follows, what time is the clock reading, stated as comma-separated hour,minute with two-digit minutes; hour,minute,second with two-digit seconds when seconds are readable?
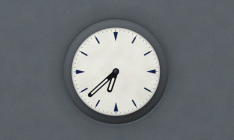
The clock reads 6,38
